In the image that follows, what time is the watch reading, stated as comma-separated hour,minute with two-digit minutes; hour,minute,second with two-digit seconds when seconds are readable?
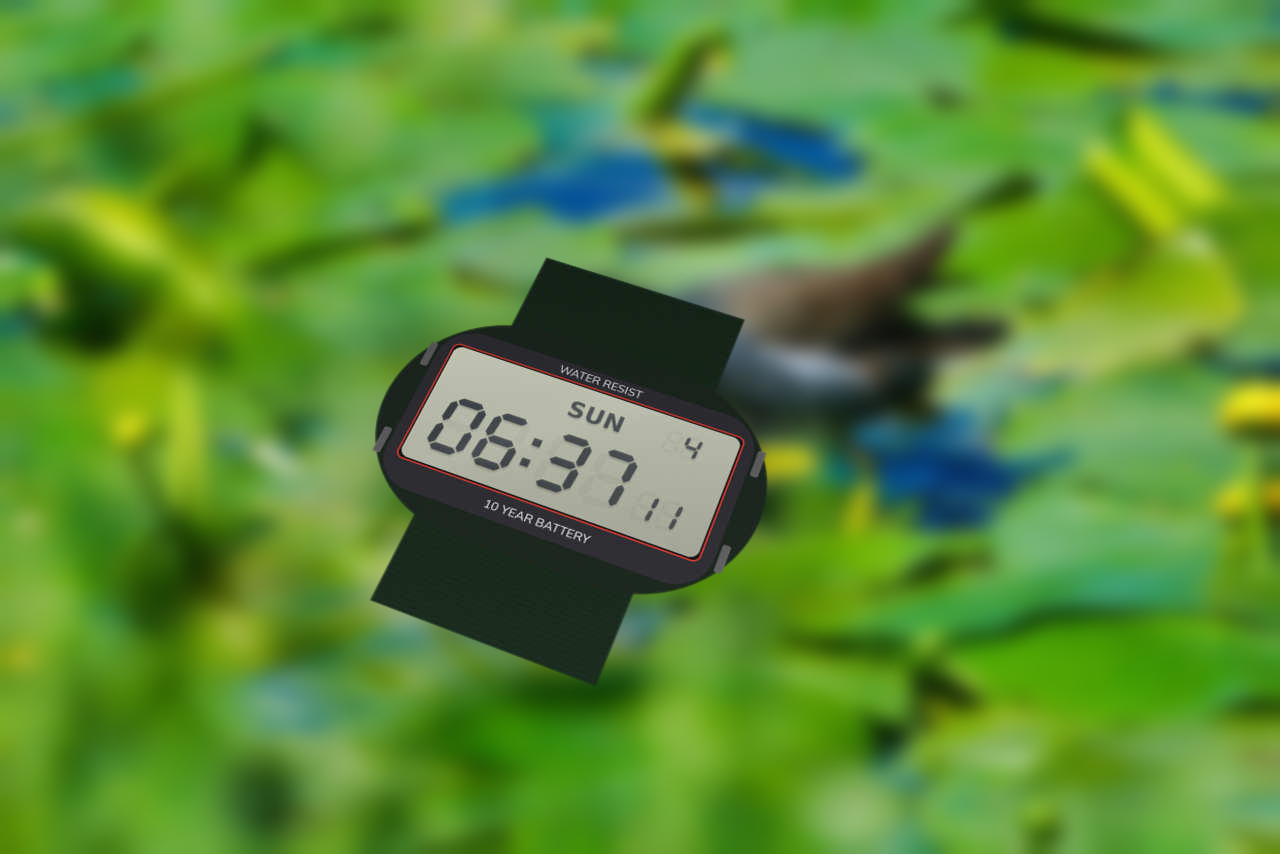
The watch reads 6,37,11
